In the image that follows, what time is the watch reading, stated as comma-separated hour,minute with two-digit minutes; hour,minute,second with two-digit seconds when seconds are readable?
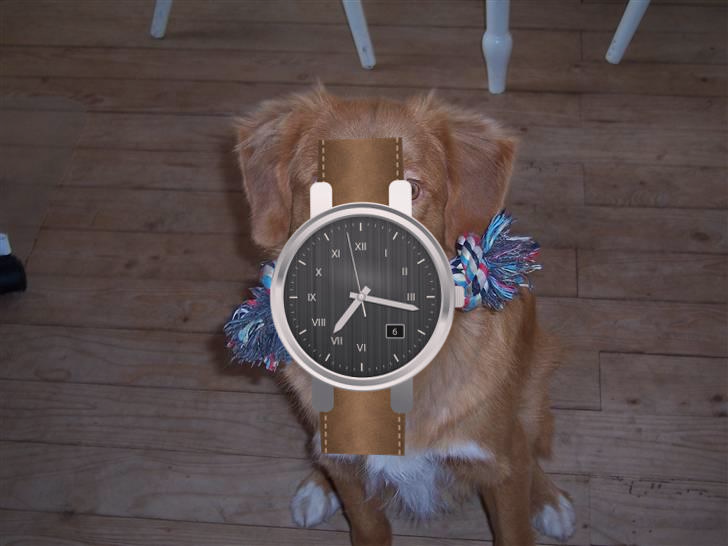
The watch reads 7,16,58
